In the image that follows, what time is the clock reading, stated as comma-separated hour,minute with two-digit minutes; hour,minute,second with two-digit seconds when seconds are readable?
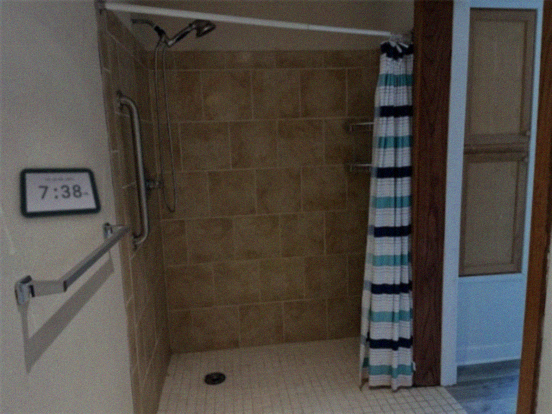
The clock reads 7,38
